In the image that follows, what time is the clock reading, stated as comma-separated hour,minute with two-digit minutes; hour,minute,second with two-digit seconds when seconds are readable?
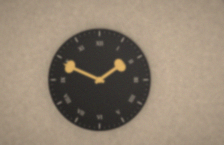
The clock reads 1,49
